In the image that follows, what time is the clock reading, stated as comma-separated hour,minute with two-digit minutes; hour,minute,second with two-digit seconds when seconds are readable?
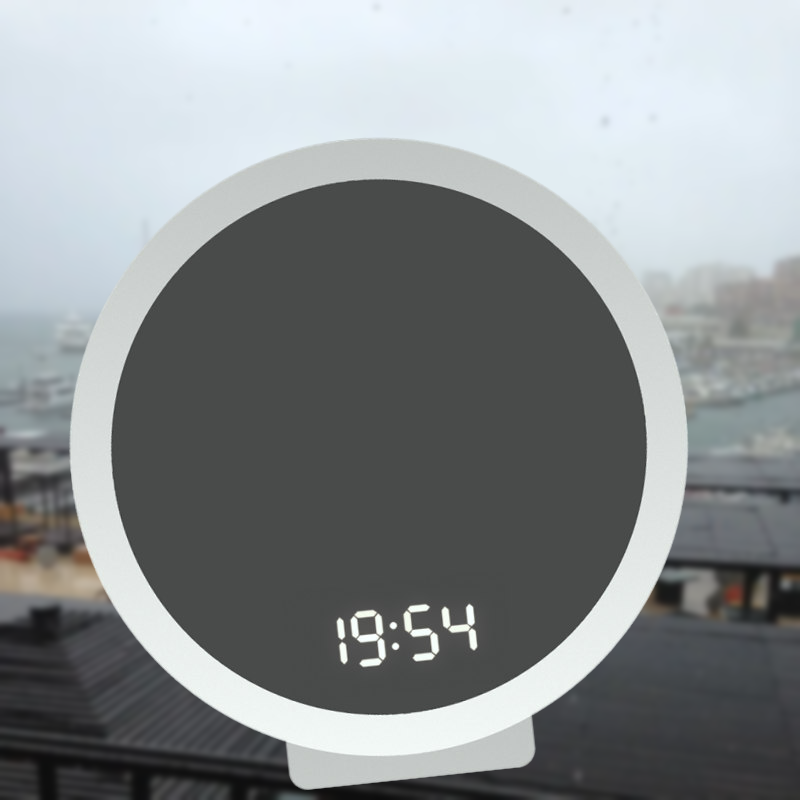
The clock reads 19,54
